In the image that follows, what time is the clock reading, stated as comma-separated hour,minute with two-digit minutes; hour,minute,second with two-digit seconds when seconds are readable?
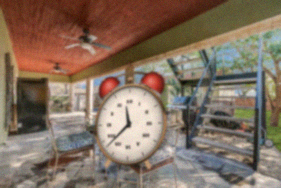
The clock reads 11,38
